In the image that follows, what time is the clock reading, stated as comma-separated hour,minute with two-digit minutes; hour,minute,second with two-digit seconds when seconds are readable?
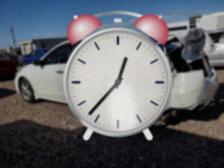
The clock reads 12,37
